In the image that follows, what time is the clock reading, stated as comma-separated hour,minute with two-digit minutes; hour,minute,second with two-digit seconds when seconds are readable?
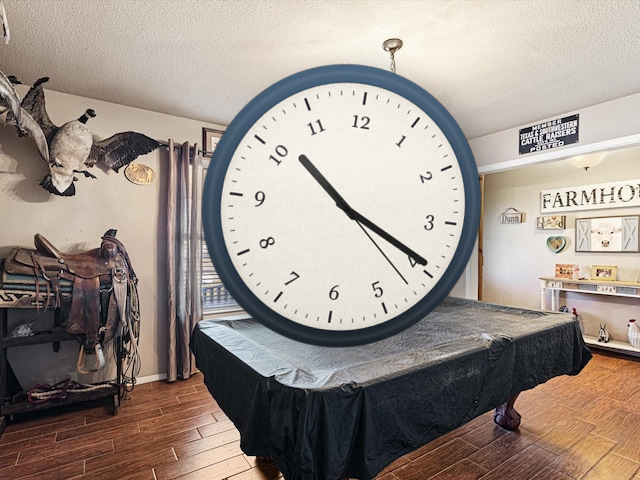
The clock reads 10,19,22
